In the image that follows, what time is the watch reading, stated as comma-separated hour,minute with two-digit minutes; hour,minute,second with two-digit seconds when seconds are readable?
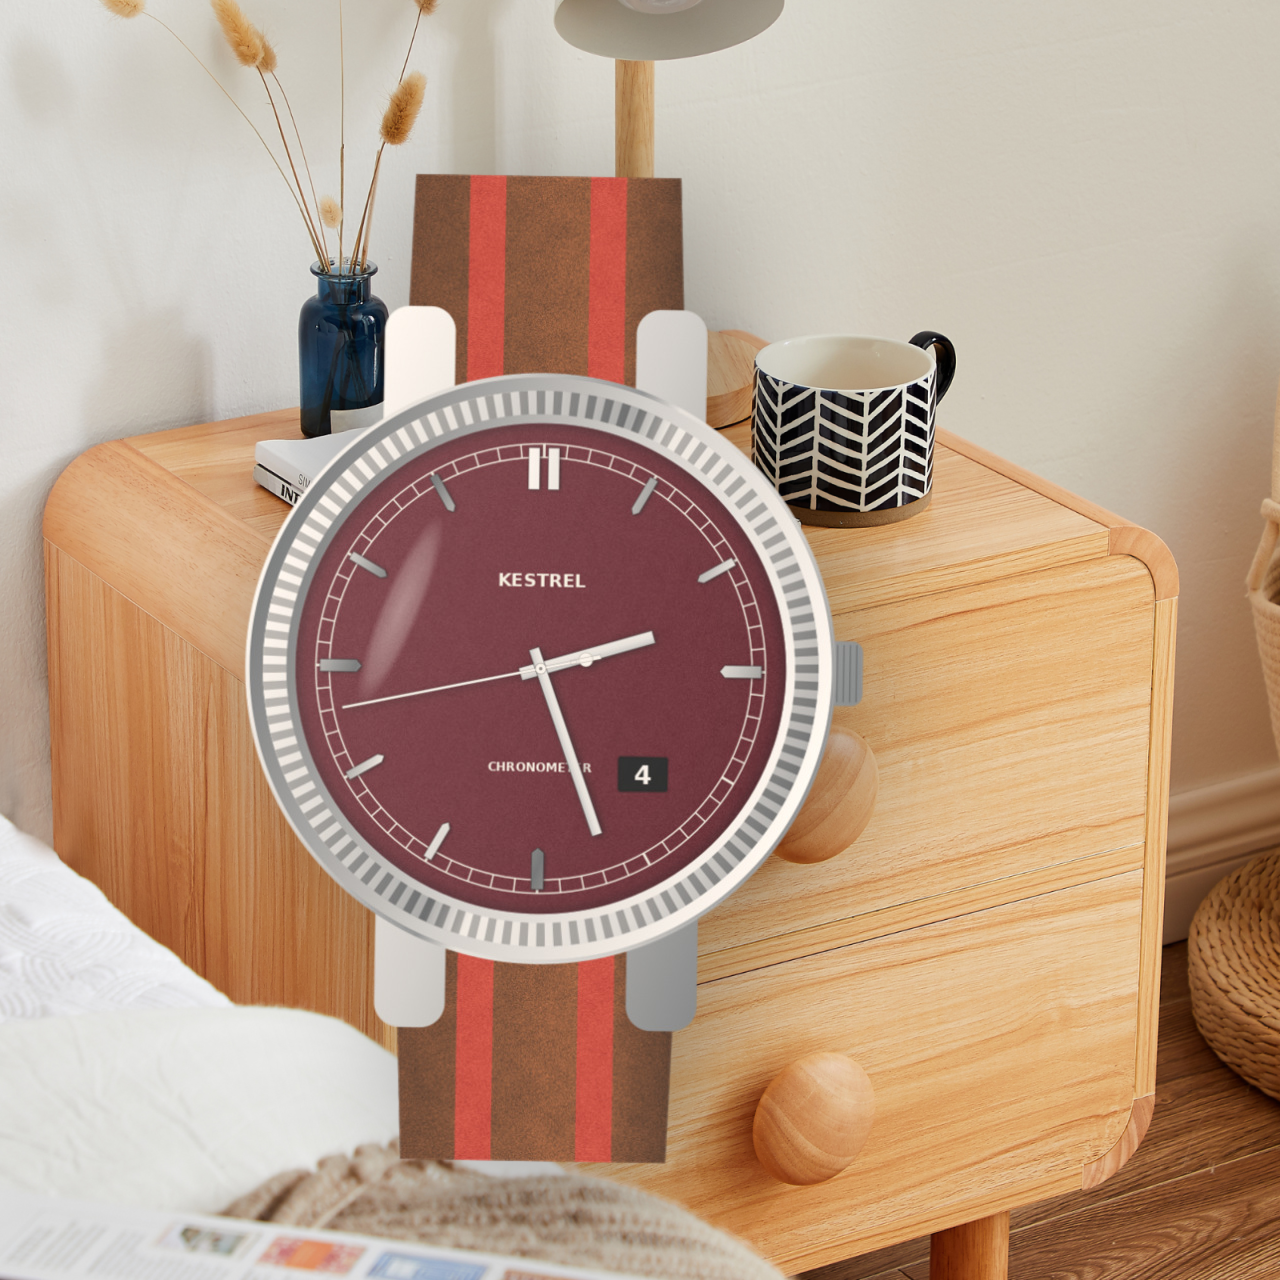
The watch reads 2,26,43
